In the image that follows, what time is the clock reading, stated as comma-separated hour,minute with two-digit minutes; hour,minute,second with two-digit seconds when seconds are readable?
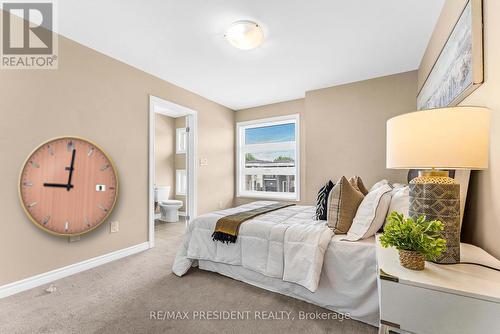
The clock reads 9,01
